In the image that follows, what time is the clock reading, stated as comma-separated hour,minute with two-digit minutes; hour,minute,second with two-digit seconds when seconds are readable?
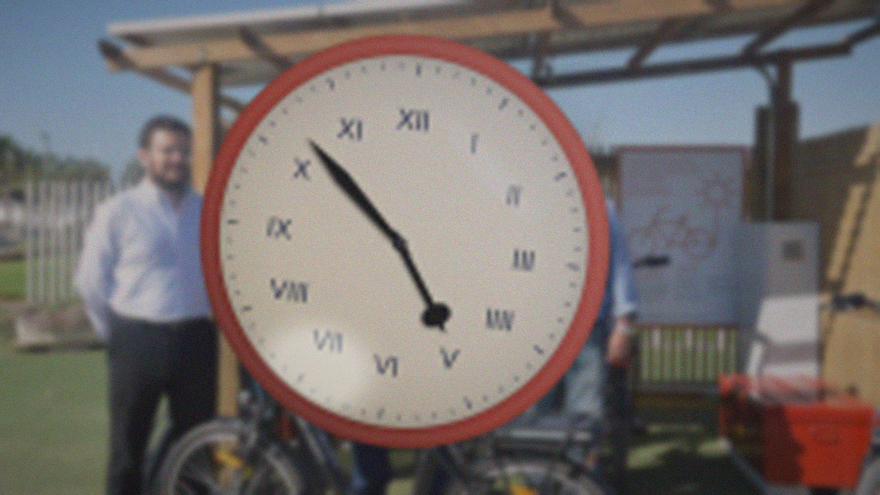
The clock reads 4,52
